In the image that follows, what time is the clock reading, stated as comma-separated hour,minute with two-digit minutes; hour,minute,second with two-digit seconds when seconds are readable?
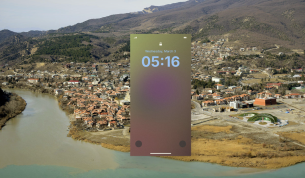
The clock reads 5,16
